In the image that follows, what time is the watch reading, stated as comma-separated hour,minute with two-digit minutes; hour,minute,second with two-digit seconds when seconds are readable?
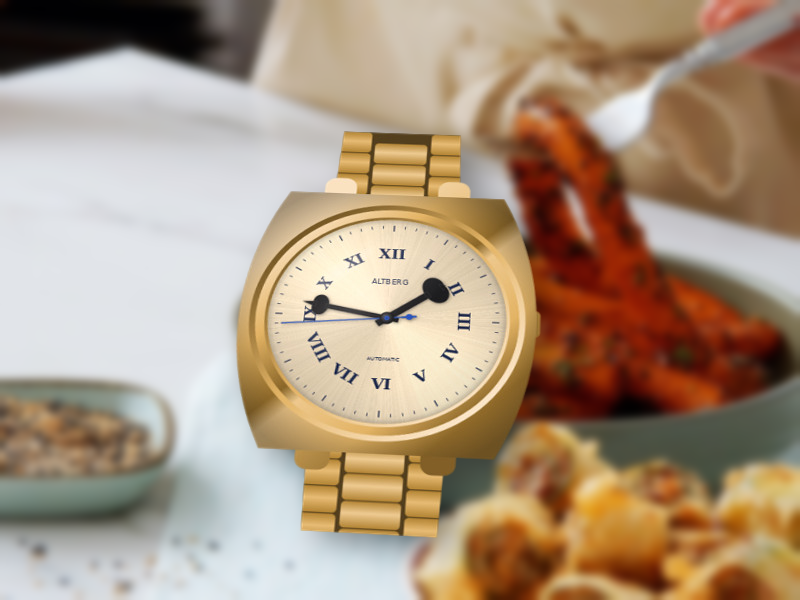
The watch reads 1,46,44
